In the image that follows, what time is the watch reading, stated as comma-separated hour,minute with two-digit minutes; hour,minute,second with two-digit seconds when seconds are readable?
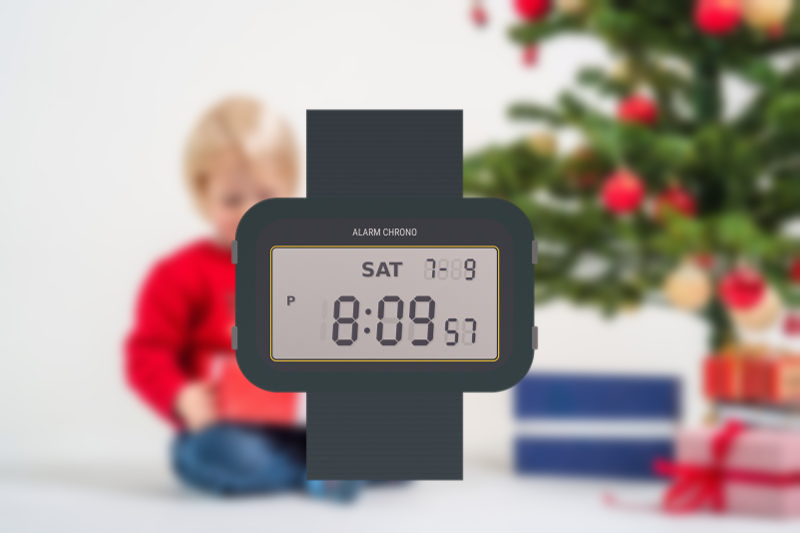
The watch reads 8,09,57
